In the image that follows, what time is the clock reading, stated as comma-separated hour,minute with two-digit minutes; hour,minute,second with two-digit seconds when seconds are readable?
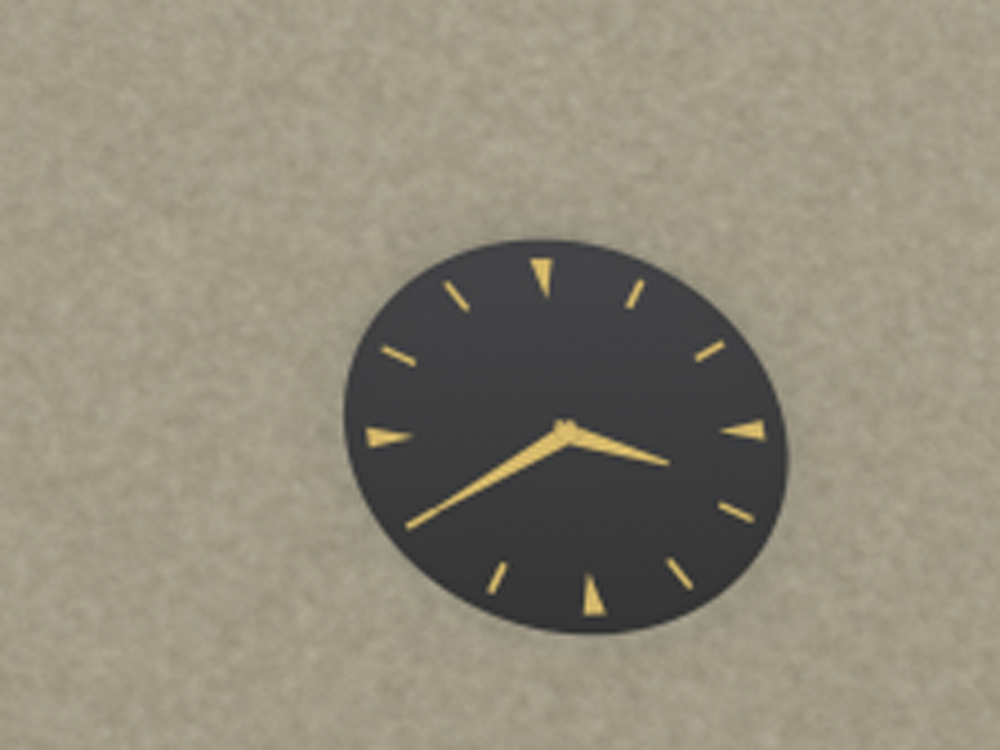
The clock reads 3,40
